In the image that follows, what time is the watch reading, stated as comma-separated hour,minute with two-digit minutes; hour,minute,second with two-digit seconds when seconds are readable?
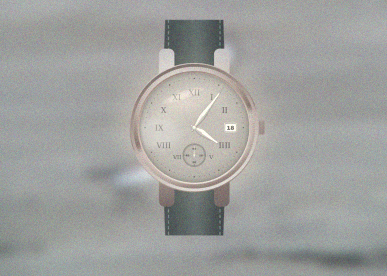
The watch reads 4,06
